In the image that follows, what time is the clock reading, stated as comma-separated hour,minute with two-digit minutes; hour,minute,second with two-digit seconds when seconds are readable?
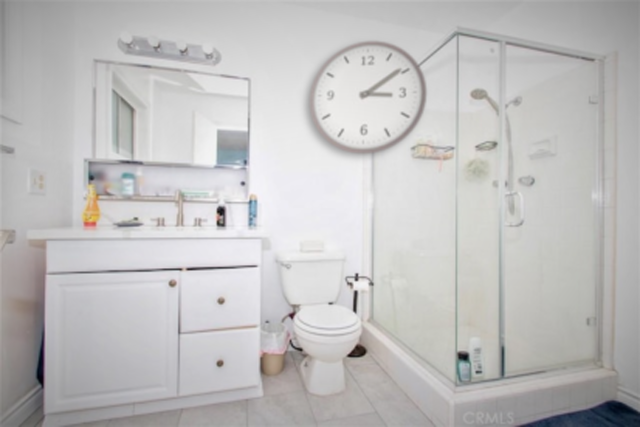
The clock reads 3,09
